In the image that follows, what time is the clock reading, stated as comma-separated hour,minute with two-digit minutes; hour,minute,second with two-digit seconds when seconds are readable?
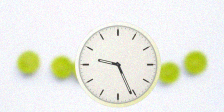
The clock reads 9,26
